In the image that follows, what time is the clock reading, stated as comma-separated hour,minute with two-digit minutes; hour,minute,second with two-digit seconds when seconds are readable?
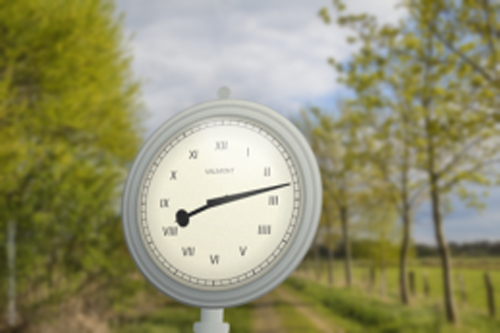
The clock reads 8,13
